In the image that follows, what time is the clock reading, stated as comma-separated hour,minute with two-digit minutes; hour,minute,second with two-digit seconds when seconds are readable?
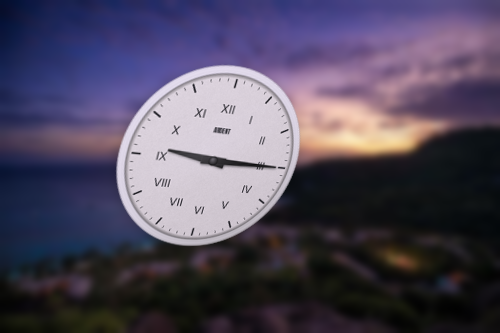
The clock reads 9,15
